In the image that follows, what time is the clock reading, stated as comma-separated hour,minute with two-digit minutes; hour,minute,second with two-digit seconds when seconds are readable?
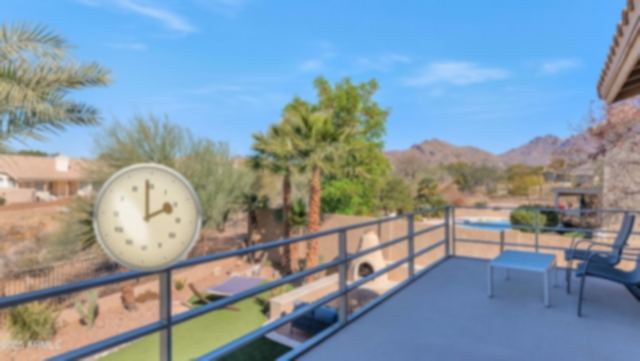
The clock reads 1,59
